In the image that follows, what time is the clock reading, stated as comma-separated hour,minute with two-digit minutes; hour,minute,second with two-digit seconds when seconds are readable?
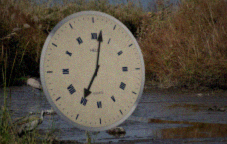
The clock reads 7,02
